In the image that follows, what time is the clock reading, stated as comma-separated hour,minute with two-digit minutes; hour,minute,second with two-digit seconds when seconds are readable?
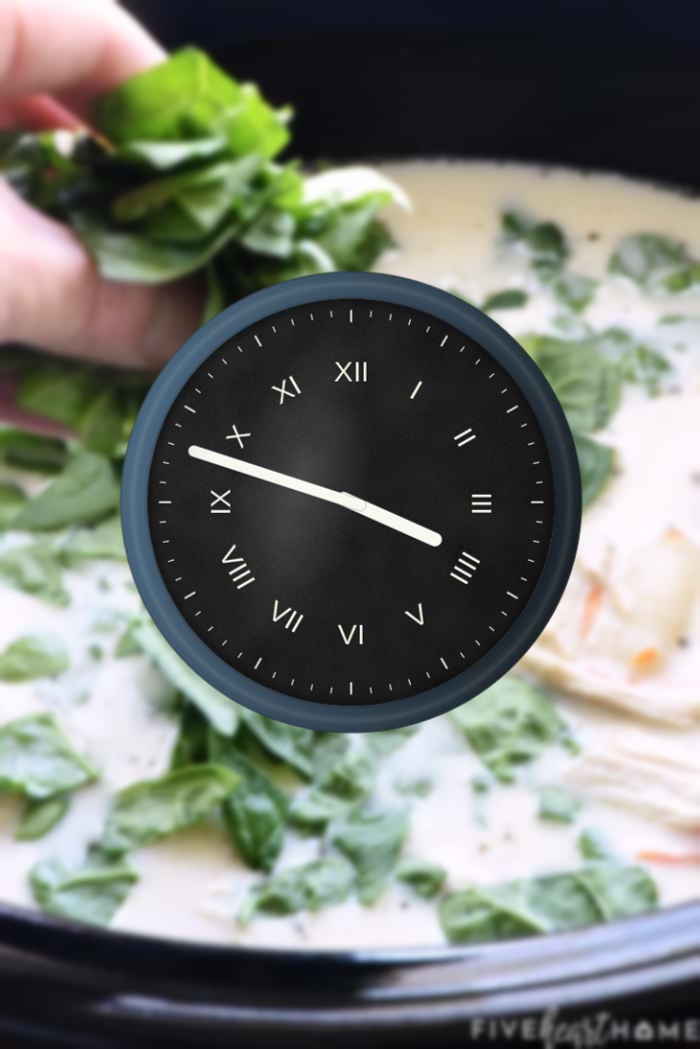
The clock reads 3,48
